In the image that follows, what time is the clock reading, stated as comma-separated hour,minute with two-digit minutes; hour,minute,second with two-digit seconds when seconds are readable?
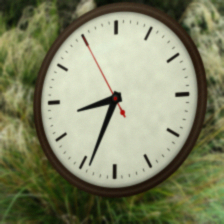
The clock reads 8,33,55
